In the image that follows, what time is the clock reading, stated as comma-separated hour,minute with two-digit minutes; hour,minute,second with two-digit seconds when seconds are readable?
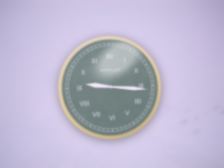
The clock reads 9,16
